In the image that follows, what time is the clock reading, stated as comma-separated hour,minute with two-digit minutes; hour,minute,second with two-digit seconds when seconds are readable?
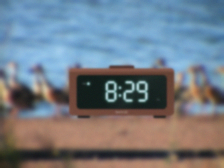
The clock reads 8,29
